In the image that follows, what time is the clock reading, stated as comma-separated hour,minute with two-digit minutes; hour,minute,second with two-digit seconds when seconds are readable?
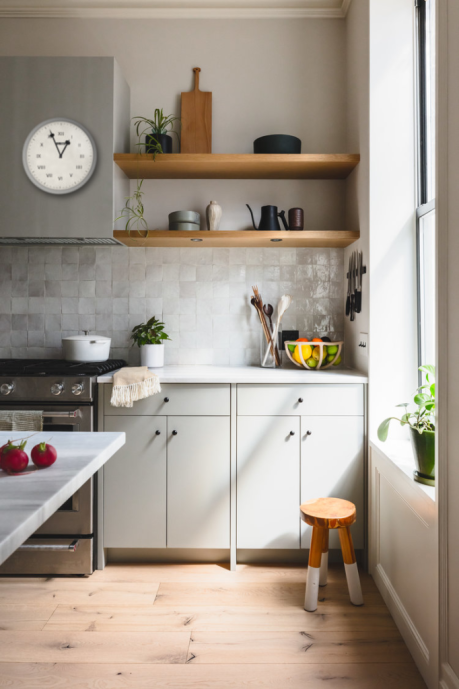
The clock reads 12,56
